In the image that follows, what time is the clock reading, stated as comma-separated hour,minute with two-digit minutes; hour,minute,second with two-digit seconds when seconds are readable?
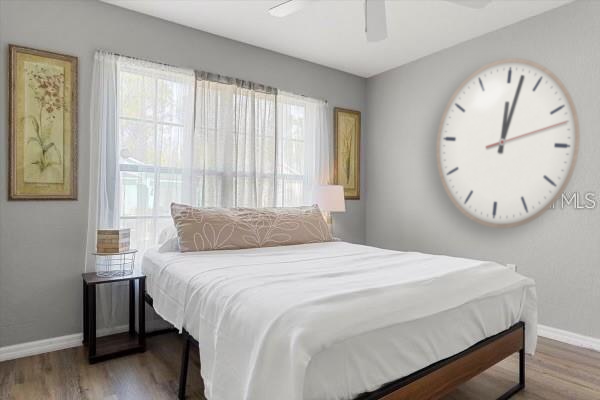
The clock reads 12,02,12
